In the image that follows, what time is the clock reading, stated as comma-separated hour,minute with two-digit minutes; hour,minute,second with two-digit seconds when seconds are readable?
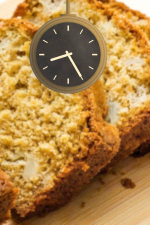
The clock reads 8,25
